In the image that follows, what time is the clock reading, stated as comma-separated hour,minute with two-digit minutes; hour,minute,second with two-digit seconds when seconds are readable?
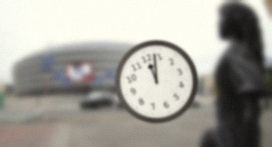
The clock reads 12,03
